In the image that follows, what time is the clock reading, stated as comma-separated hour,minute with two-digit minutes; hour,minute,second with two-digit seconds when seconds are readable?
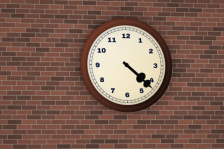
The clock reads 4,22
